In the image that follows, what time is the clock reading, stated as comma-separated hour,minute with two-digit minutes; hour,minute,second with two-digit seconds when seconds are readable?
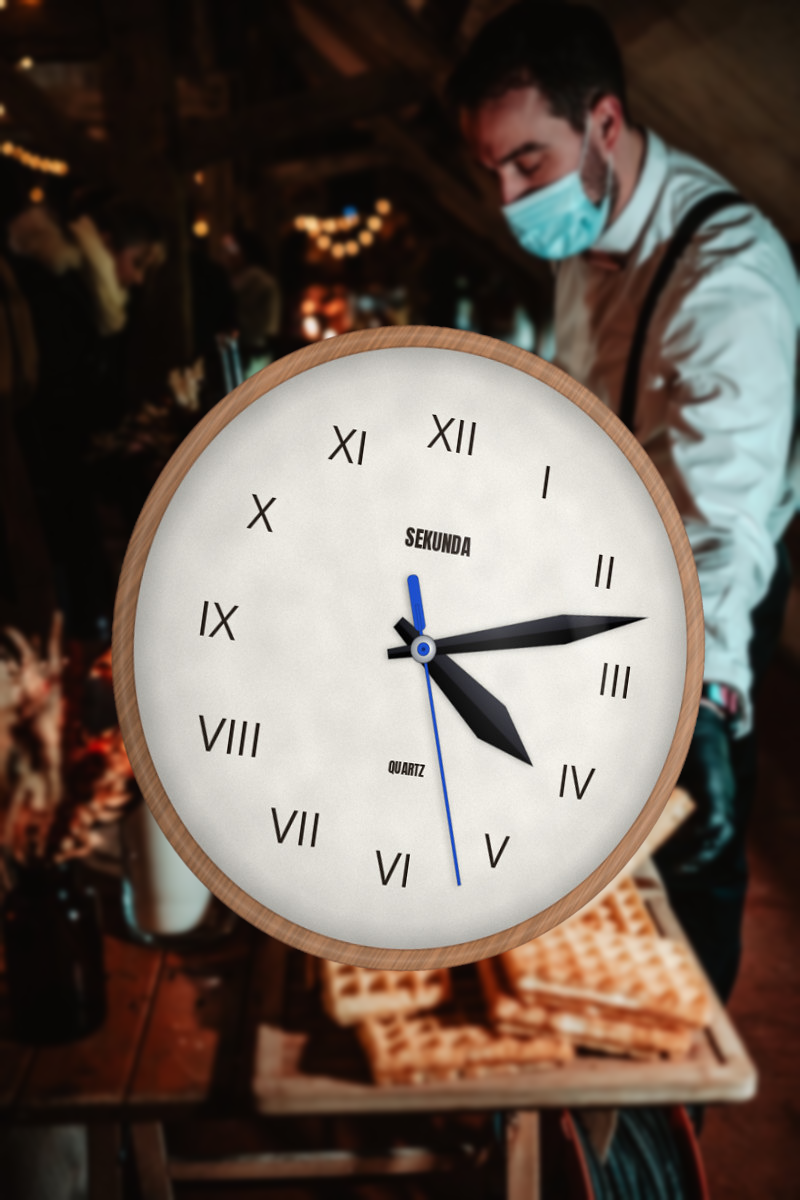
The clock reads 4,12,27
